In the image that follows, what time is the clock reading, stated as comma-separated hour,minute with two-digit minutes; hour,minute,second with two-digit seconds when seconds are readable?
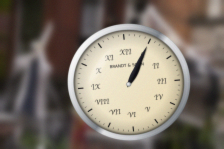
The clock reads 1,05
